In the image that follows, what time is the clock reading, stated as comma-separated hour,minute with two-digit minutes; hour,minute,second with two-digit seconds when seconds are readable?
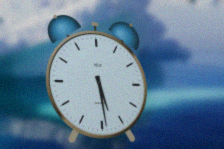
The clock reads 5,29
